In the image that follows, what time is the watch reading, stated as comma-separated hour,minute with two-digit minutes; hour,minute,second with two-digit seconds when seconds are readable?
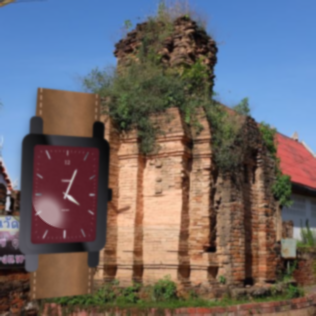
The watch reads 4,04
